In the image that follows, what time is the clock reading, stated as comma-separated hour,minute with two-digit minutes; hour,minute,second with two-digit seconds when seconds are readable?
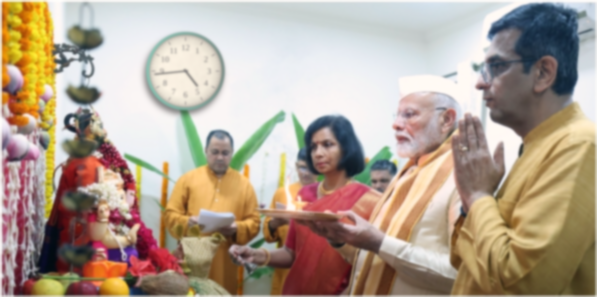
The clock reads 4,44
